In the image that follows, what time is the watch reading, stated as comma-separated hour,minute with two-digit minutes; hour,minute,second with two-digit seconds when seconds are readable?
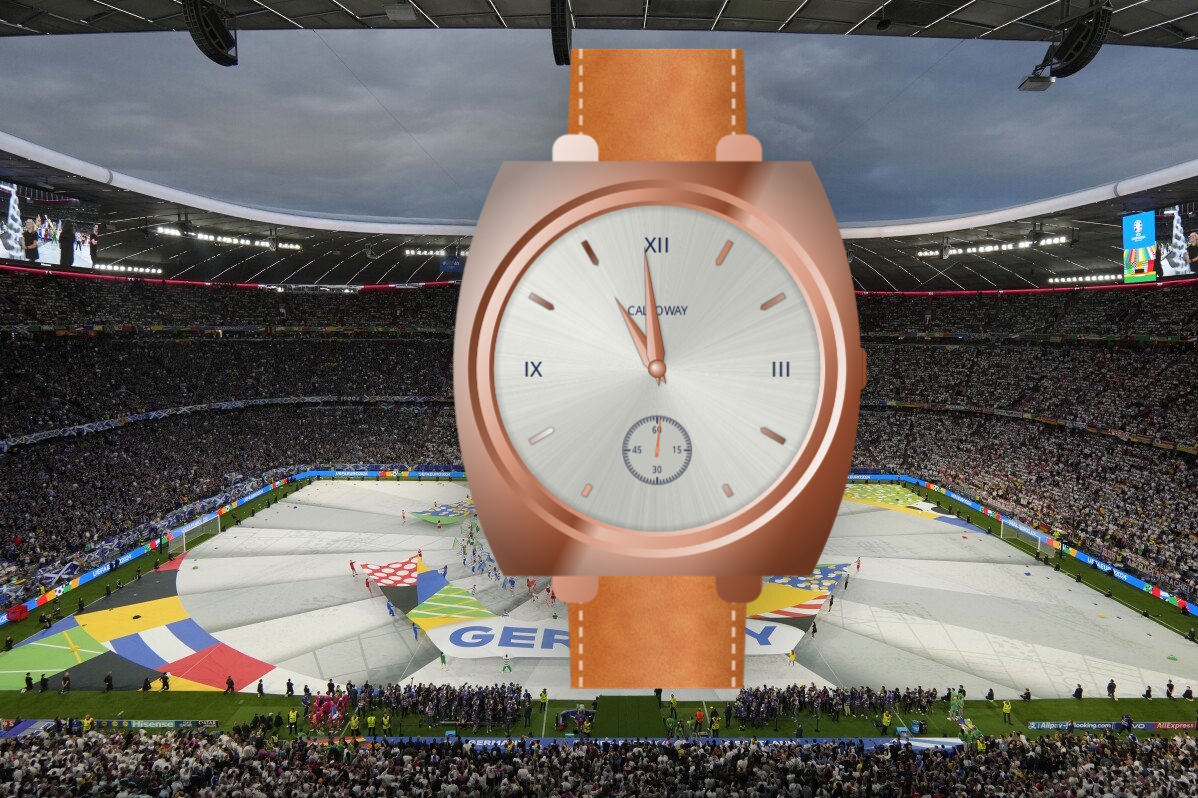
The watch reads 10,59,01
